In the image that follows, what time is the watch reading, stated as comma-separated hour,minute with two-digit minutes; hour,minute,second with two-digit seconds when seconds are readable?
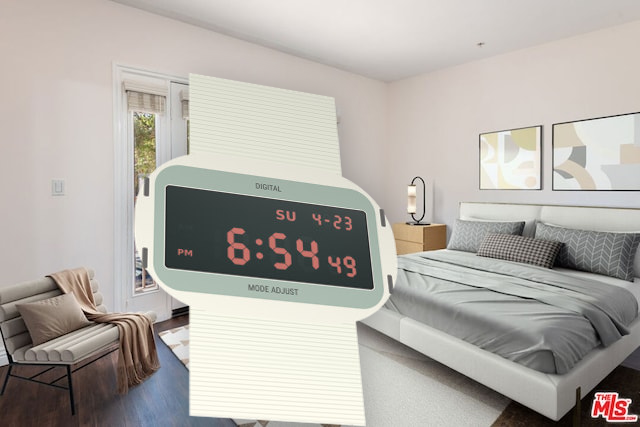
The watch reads 6,54,49
